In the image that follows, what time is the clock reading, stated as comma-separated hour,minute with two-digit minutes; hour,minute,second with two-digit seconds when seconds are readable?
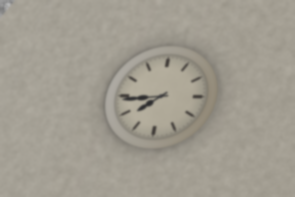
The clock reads 7,44
